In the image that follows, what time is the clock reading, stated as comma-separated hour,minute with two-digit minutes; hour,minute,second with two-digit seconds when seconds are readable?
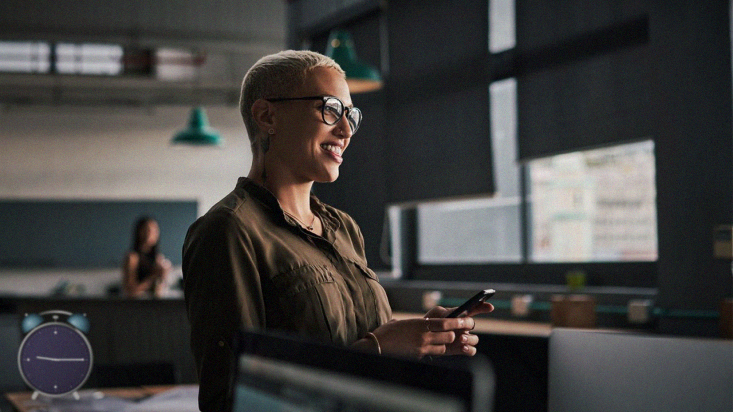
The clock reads 9,15
